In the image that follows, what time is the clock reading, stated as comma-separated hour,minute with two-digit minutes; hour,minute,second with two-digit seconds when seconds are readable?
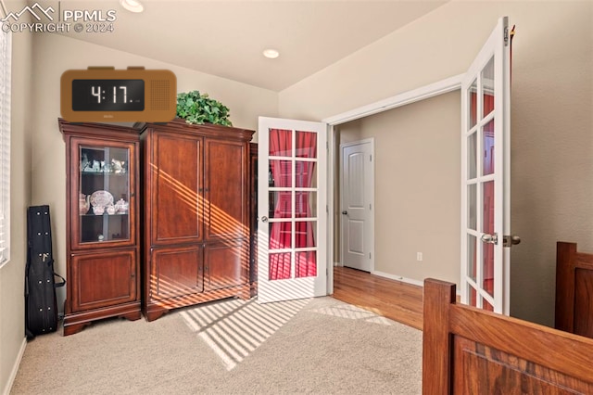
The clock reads 4,17
